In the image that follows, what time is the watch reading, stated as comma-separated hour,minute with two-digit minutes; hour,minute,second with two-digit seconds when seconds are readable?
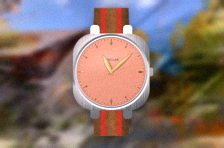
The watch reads 11,08
